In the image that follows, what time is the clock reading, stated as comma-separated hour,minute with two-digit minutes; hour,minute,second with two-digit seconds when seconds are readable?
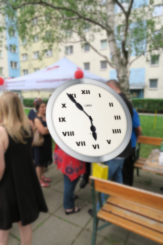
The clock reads 5,54
